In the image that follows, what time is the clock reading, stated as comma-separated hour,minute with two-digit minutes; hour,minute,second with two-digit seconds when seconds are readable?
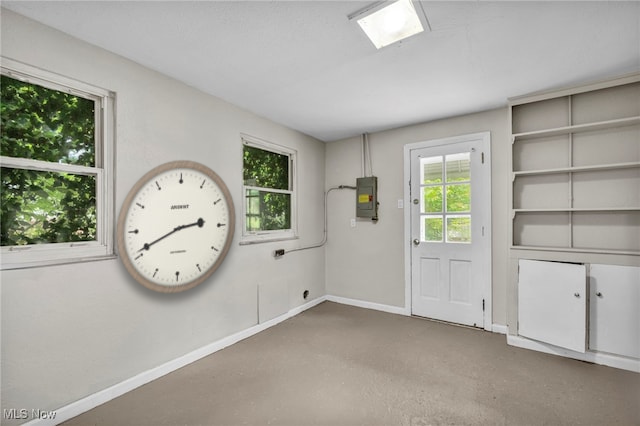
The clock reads 2,41
